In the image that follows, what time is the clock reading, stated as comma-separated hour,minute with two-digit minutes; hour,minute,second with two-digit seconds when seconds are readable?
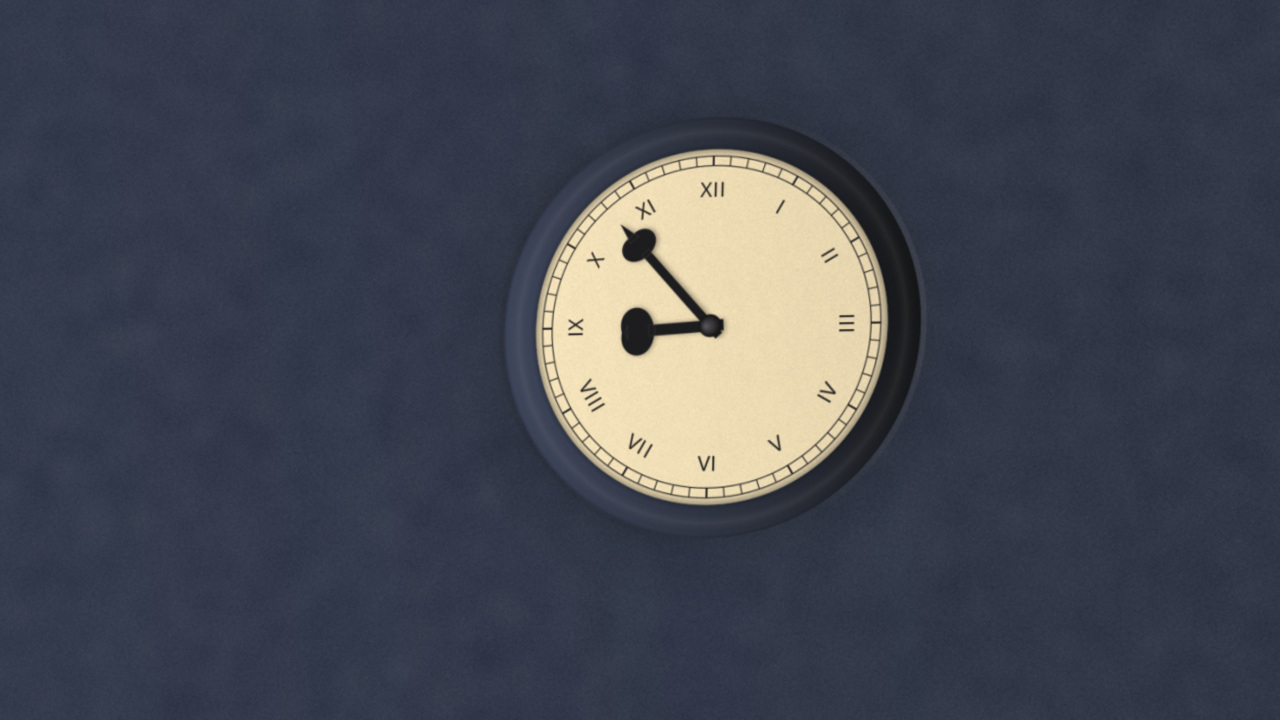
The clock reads 8,53
